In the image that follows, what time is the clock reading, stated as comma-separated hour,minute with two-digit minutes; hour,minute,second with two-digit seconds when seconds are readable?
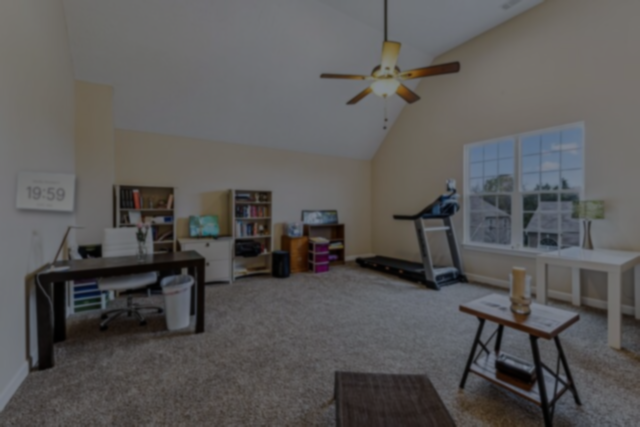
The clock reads 19,59
